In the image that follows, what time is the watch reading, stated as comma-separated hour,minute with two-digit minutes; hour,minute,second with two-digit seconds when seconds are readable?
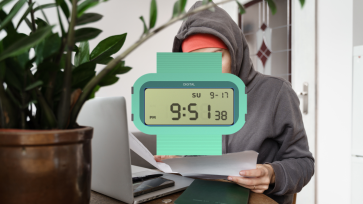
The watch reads 9,51,38
